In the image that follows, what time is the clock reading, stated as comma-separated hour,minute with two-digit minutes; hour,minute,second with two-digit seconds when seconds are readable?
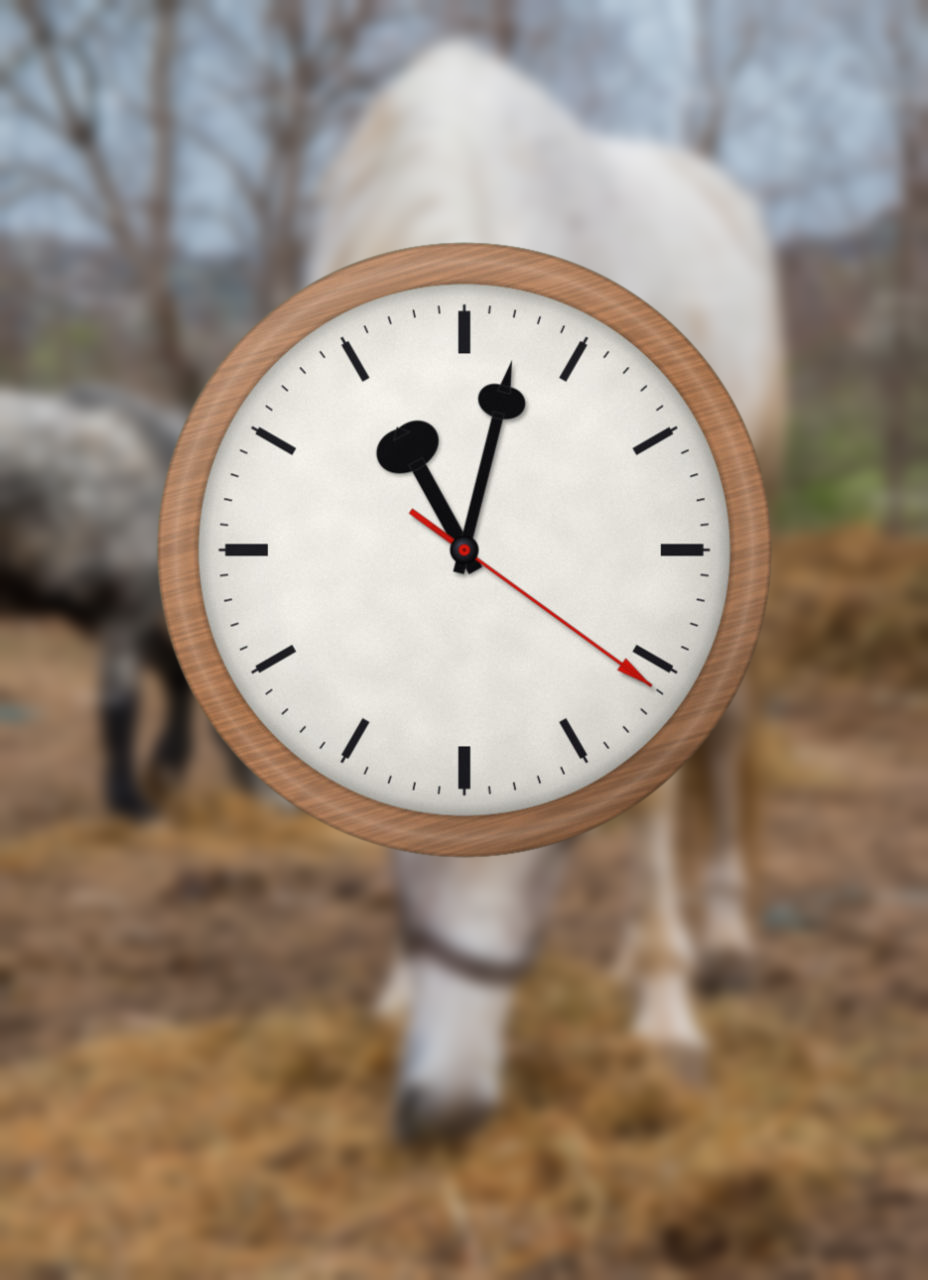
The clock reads 11,02,21
